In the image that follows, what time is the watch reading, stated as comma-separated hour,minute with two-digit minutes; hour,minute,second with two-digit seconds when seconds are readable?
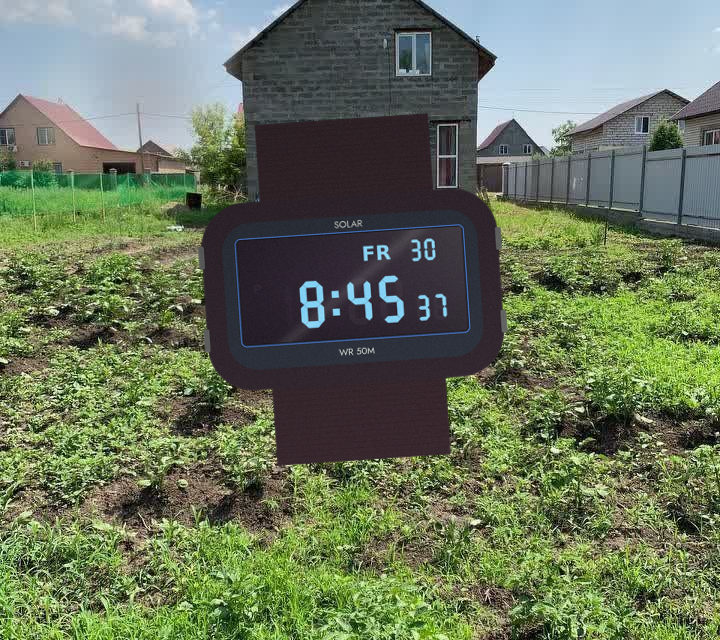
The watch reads 8,45,37
